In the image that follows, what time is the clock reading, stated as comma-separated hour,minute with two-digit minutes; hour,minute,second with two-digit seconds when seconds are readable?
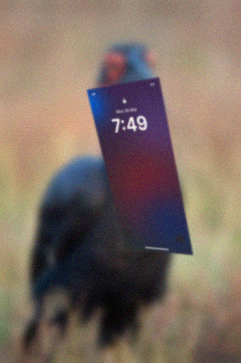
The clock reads 7,49
